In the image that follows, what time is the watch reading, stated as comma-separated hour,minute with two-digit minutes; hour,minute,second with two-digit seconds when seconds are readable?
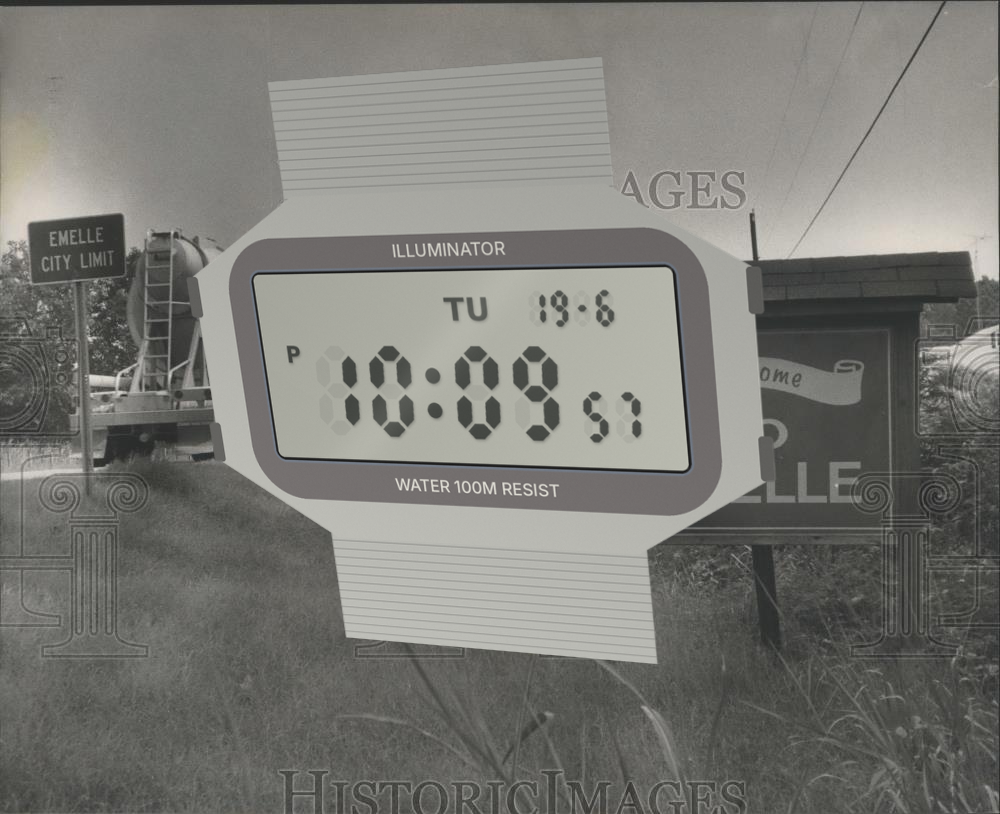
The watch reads 10,09,57
